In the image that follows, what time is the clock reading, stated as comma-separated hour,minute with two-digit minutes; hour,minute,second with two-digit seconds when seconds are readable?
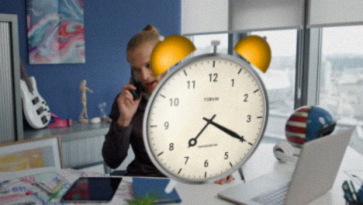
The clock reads 7,20
